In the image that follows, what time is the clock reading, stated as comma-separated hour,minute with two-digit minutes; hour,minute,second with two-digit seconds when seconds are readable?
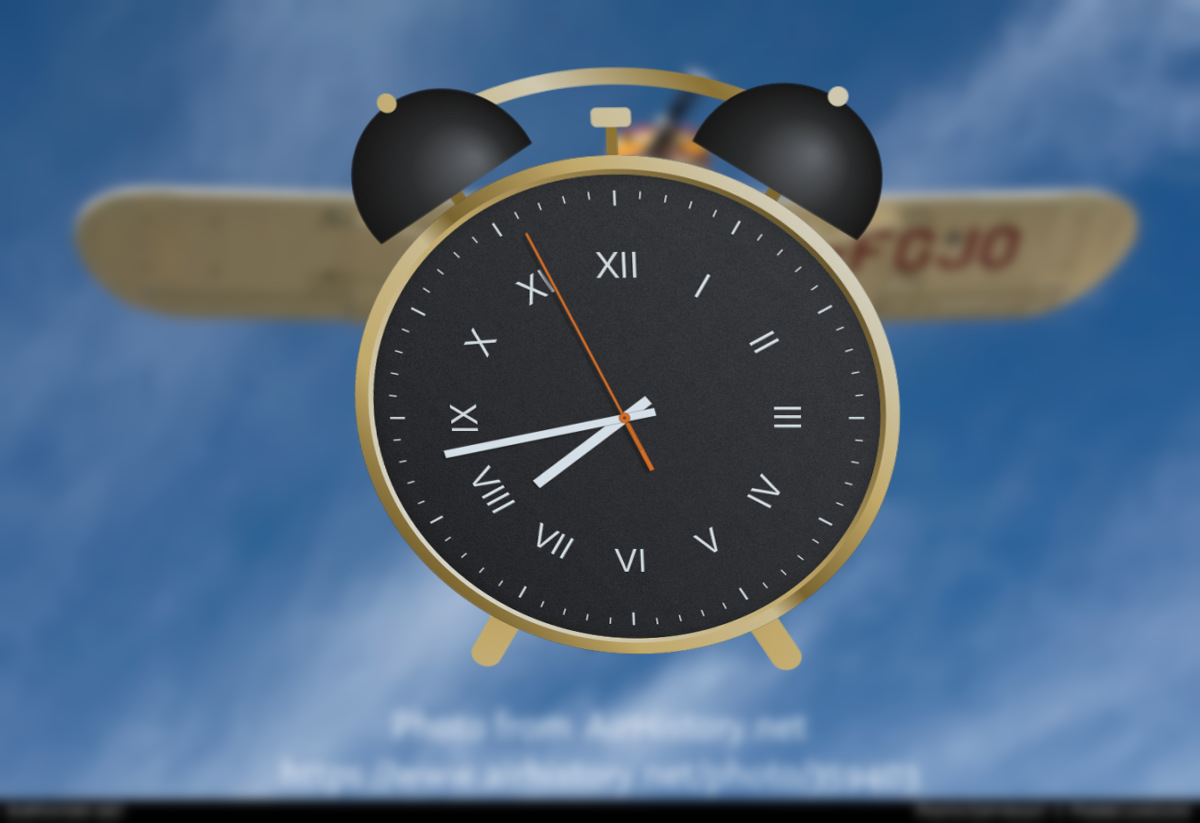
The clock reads 7,42,56
